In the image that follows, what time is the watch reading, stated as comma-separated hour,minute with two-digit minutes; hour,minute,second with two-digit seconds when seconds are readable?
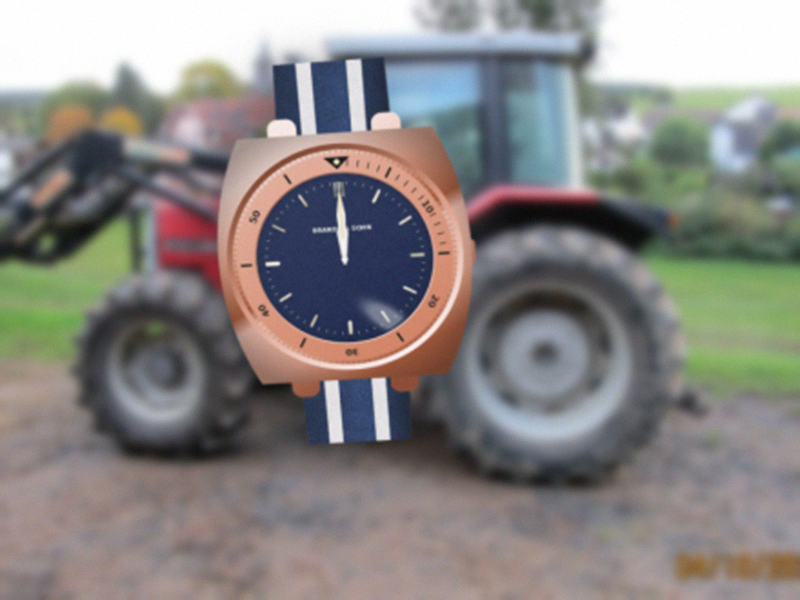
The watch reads 12,00
